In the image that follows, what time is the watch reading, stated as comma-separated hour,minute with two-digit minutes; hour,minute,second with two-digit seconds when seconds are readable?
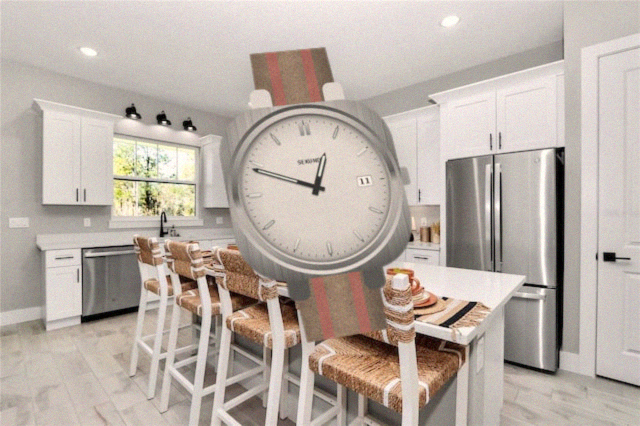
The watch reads 12,49
